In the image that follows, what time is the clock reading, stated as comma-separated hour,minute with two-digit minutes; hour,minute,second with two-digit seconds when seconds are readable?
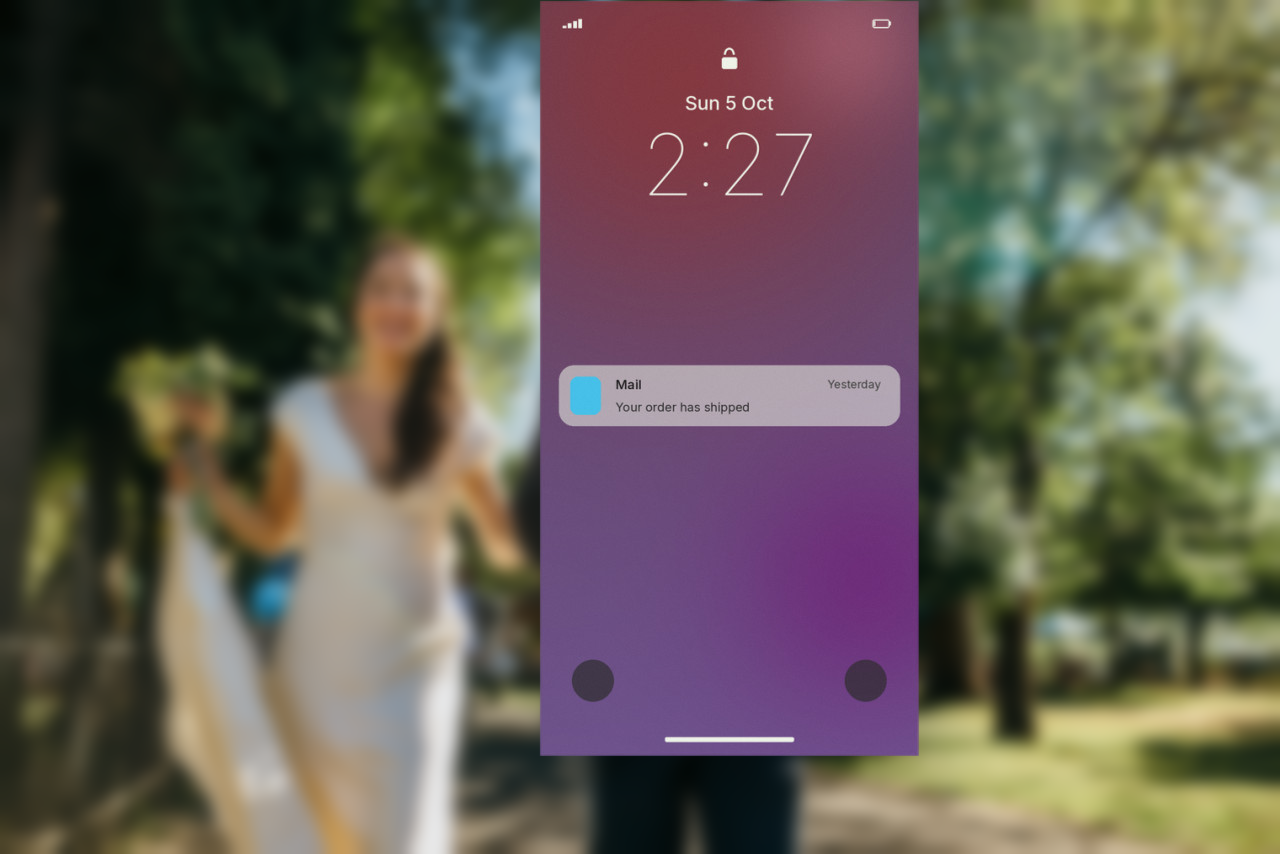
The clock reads 2,27
